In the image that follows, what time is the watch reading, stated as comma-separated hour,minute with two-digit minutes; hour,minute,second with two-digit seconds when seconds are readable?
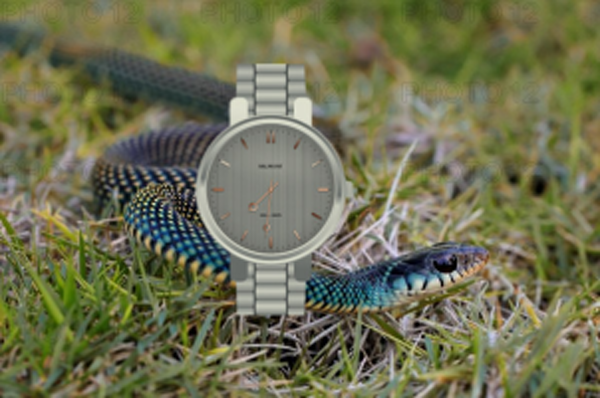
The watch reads 7,31
